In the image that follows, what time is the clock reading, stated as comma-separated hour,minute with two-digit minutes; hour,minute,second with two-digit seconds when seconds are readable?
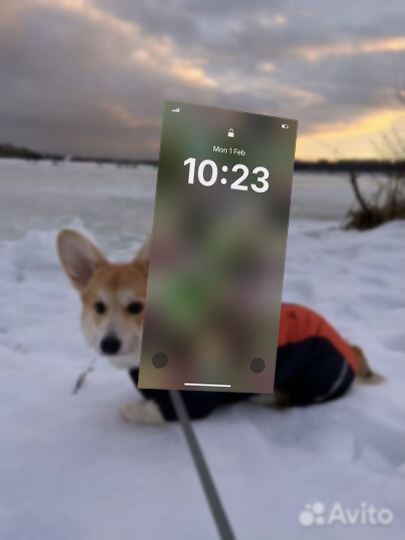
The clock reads 10,23
